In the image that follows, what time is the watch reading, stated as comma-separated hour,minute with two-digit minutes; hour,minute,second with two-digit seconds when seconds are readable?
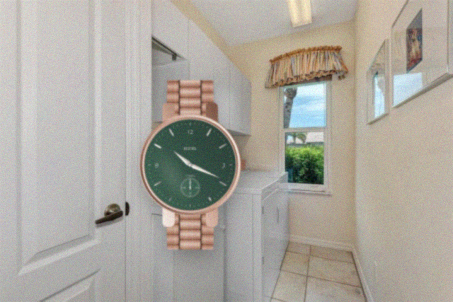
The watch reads 10,19
